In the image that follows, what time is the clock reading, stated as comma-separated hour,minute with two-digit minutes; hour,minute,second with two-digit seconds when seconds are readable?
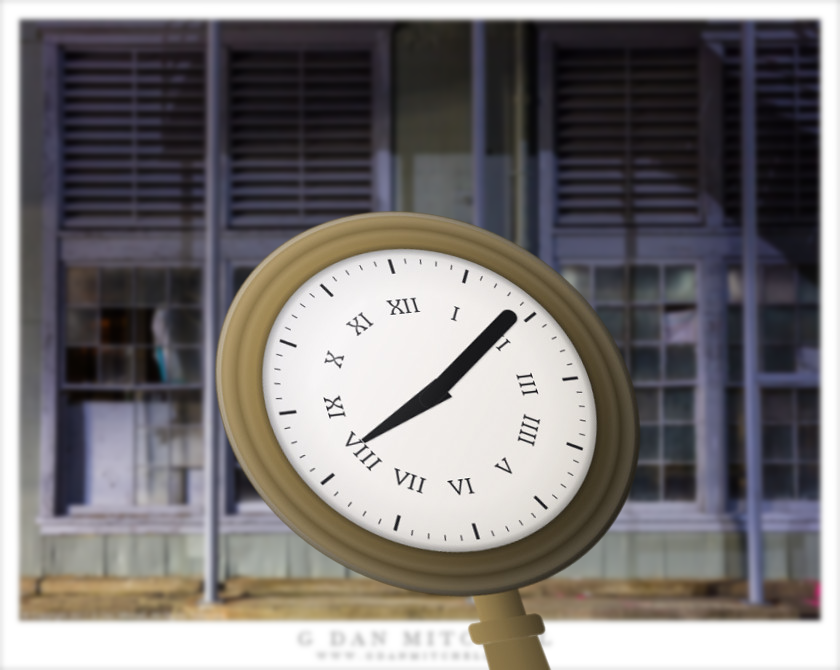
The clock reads 8,09
